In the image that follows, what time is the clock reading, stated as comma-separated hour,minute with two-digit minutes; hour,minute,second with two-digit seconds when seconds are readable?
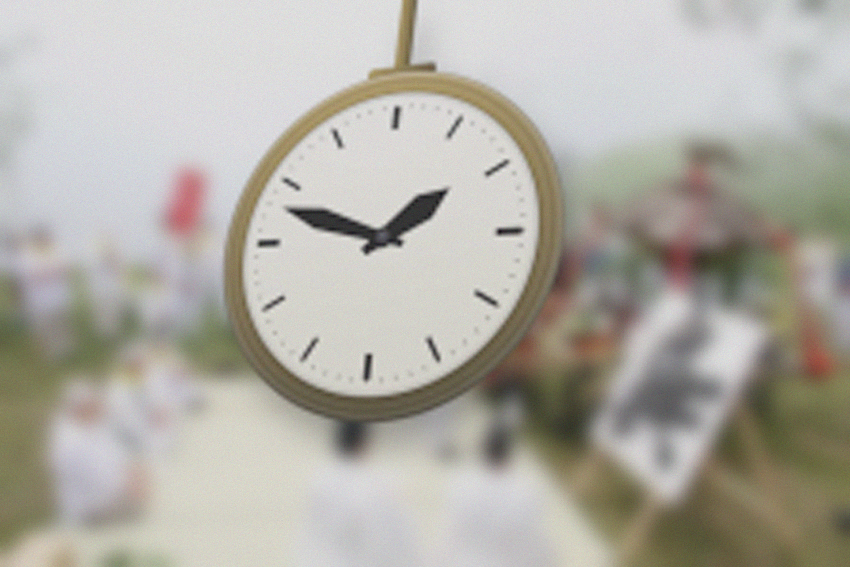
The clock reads 1,48
